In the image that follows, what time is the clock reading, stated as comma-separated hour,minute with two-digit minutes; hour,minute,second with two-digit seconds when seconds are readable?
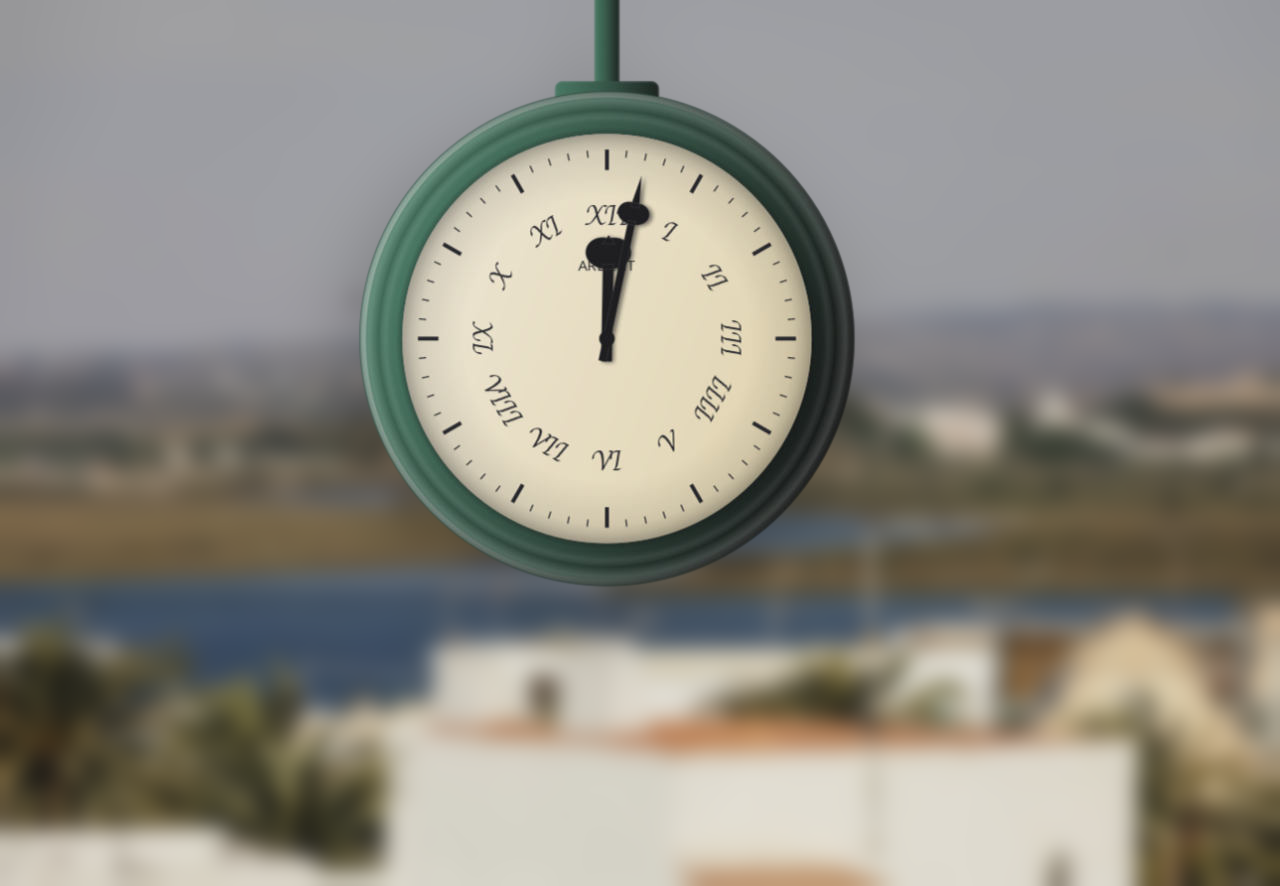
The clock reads 12,02
